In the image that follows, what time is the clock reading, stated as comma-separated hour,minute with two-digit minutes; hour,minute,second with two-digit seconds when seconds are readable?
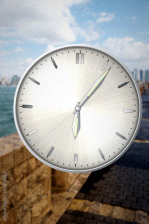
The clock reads 6,06
